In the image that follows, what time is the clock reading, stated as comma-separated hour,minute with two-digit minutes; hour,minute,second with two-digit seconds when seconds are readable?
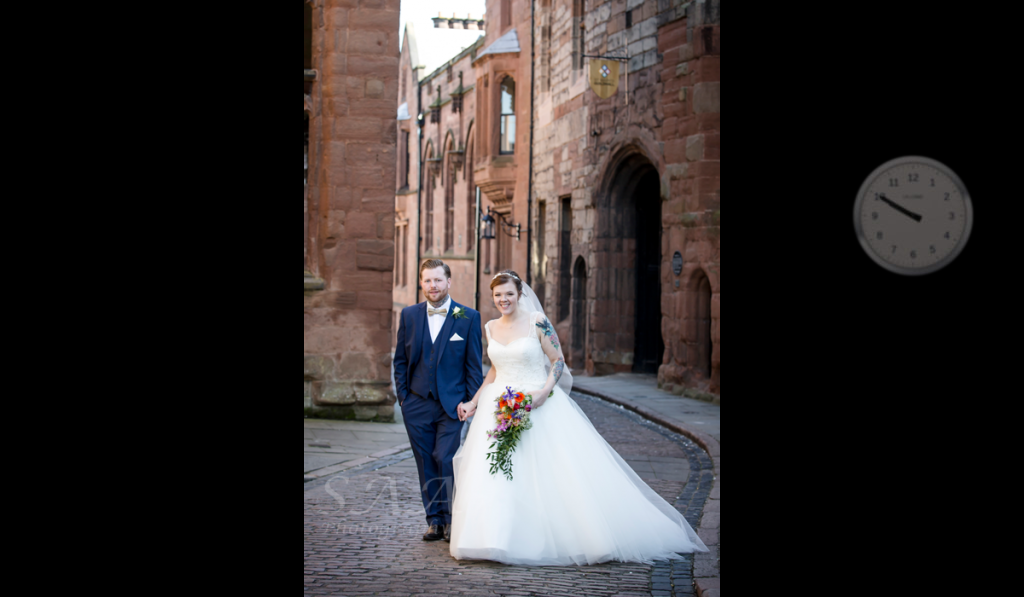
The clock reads 9,50
